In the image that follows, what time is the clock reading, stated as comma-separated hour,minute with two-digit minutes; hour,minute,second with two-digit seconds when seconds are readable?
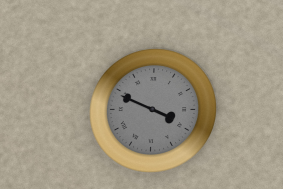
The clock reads 3,49
